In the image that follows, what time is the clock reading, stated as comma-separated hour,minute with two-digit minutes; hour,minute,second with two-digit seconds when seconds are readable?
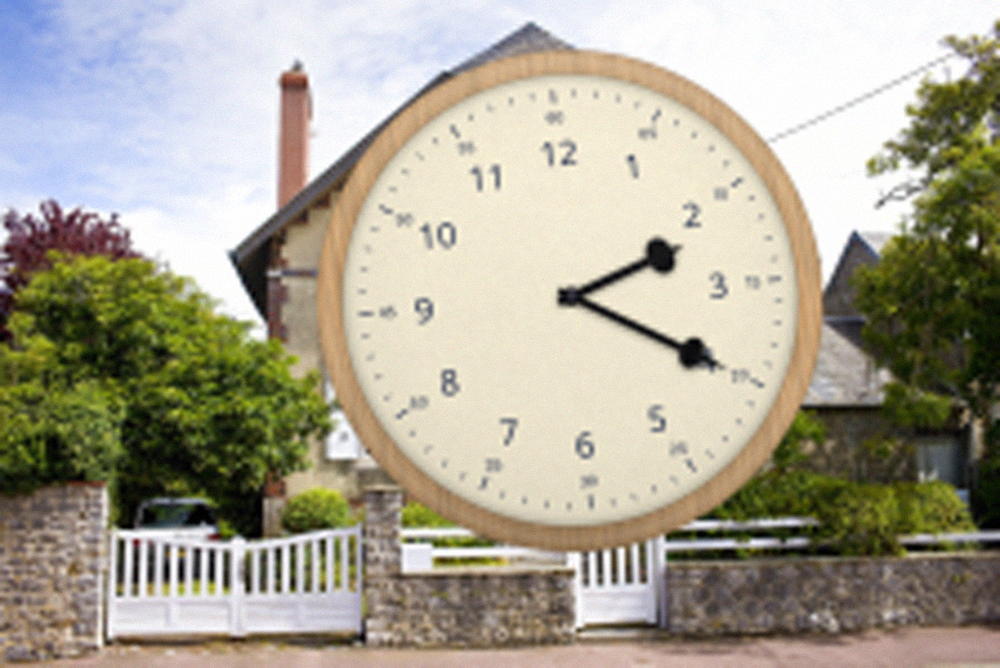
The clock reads 2,20
